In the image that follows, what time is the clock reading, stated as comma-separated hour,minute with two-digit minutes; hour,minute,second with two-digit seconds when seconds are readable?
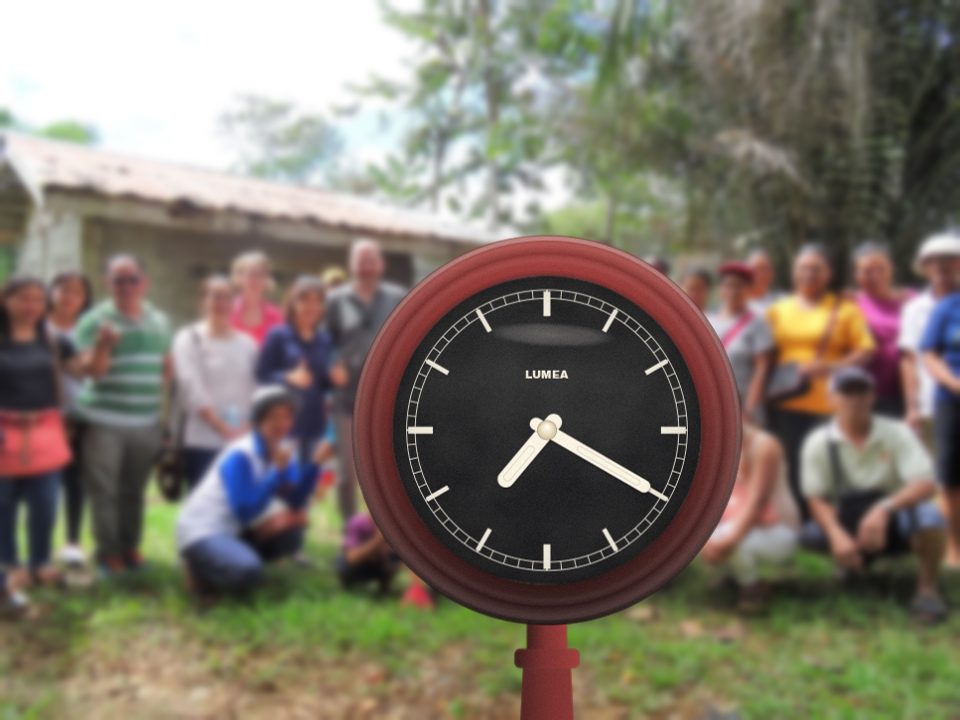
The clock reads 7,20
